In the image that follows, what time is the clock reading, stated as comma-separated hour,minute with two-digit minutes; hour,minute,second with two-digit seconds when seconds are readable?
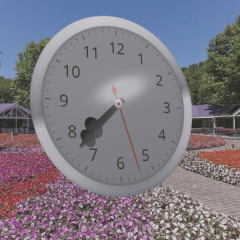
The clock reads 7,37,27
